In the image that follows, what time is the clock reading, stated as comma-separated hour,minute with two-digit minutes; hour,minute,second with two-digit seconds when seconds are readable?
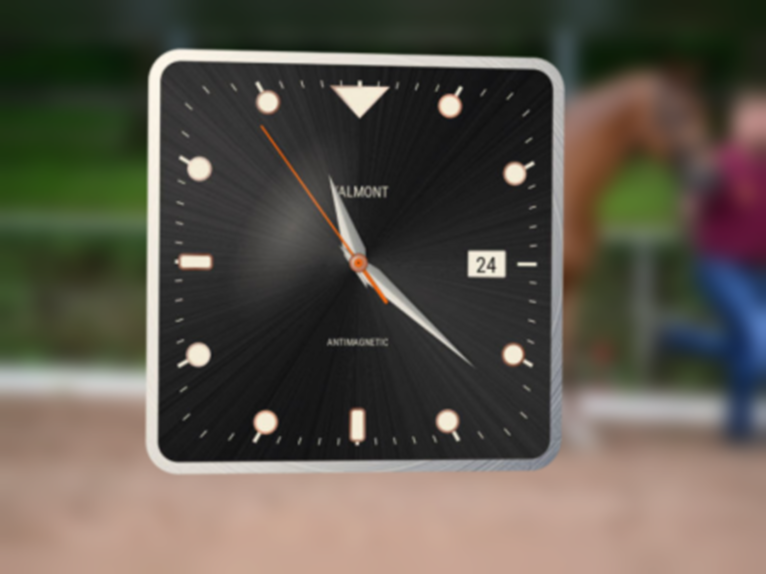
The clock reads 11,21,54
